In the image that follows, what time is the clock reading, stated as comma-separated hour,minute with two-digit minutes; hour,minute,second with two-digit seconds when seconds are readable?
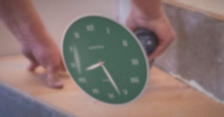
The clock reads 8,27
